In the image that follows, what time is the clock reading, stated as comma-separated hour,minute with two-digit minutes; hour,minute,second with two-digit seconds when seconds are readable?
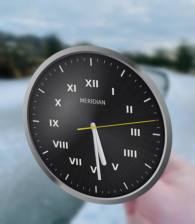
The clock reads 5,29,13
